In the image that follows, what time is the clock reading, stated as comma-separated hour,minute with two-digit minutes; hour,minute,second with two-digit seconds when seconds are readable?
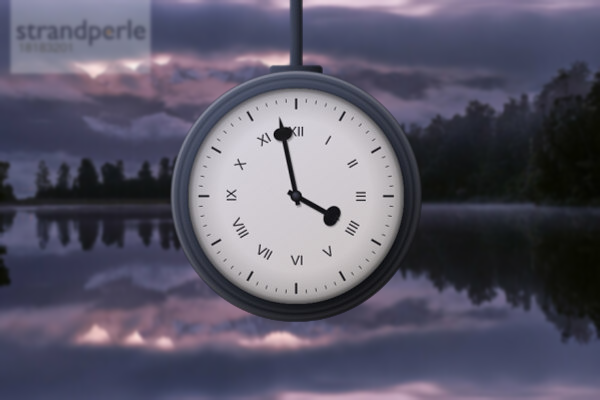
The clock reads 3,58
